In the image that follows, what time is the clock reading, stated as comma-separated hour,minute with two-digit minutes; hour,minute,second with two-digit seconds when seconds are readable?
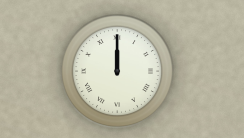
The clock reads 12,00
